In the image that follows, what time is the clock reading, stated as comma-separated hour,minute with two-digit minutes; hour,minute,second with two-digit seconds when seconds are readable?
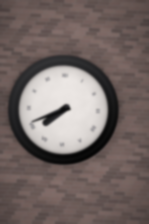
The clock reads 7,41
